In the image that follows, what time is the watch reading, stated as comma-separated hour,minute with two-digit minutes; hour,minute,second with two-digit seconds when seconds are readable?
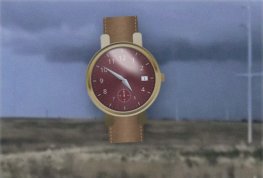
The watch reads 4,51
